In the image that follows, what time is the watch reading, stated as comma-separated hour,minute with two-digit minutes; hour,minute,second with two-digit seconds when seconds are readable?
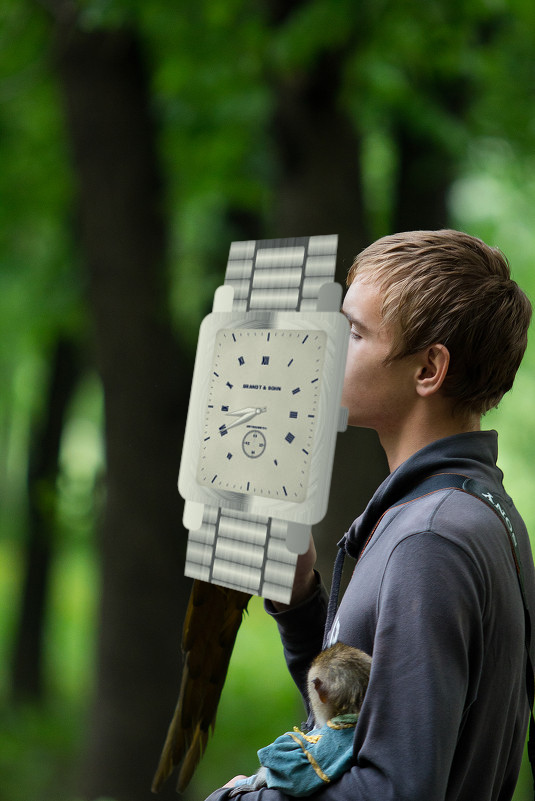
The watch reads 8,40
